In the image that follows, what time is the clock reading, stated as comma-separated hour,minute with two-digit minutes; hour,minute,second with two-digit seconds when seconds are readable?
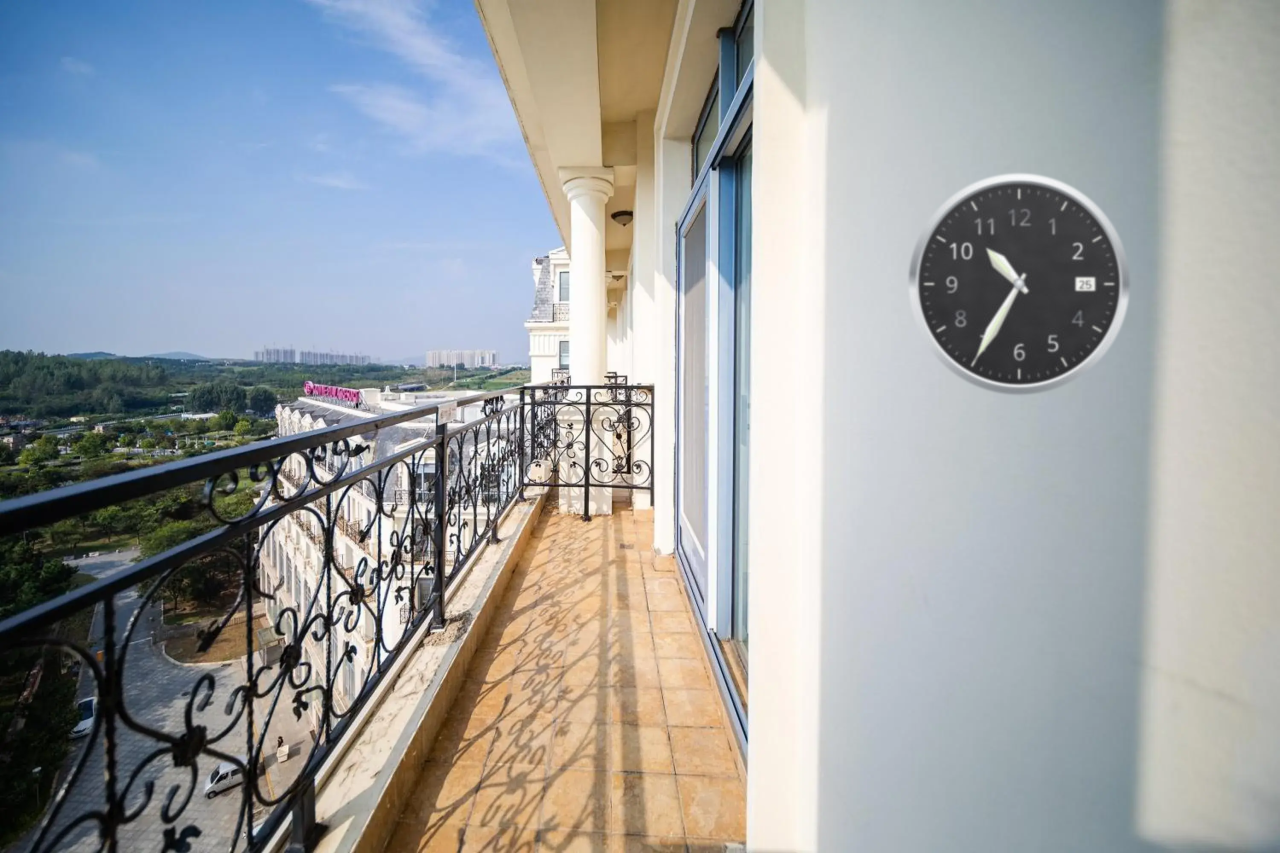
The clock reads 10,35
